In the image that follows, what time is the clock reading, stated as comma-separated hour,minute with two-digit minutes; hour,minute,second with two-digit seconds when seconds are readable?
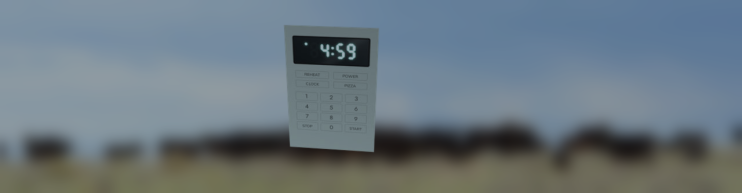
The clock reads 4,59
